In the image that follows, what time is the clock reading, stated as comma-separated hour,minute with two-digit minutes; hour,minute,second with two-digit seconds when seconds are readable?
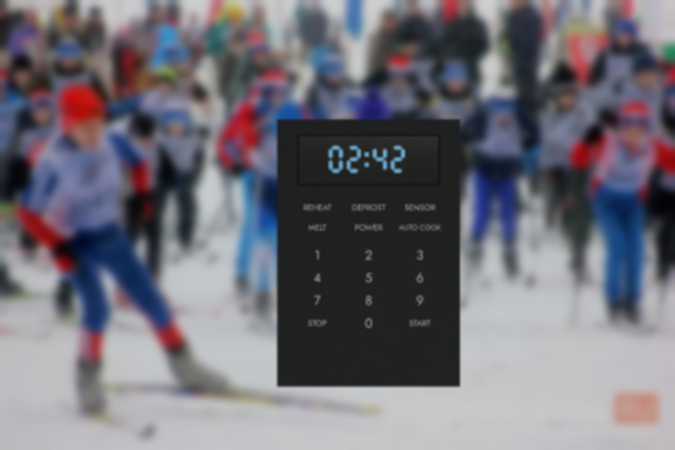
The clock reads 2,42
